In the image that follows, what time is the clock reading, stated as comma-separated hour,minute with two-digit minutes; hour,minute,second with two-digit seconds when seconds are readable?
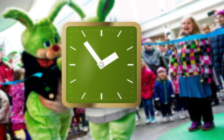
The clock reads 1,54
